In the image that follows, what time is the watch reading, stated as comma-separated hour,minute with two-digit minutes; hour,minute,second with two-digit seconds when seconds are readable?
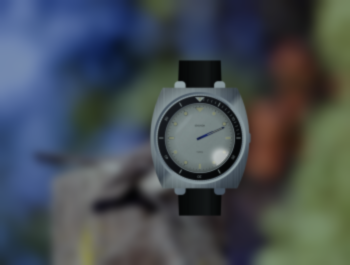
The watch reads 2,11
